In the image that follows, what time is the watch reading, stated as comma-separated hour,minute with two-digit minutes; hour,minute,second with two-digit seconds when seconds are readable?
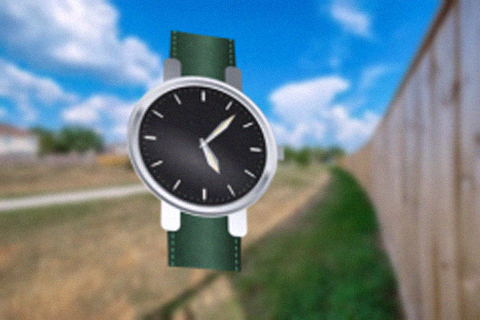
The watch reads 5,07
